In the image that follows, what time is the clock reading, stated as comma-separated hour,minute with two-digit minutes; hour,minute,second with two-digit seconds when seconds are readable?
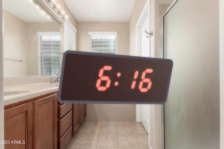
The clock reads 6,16
